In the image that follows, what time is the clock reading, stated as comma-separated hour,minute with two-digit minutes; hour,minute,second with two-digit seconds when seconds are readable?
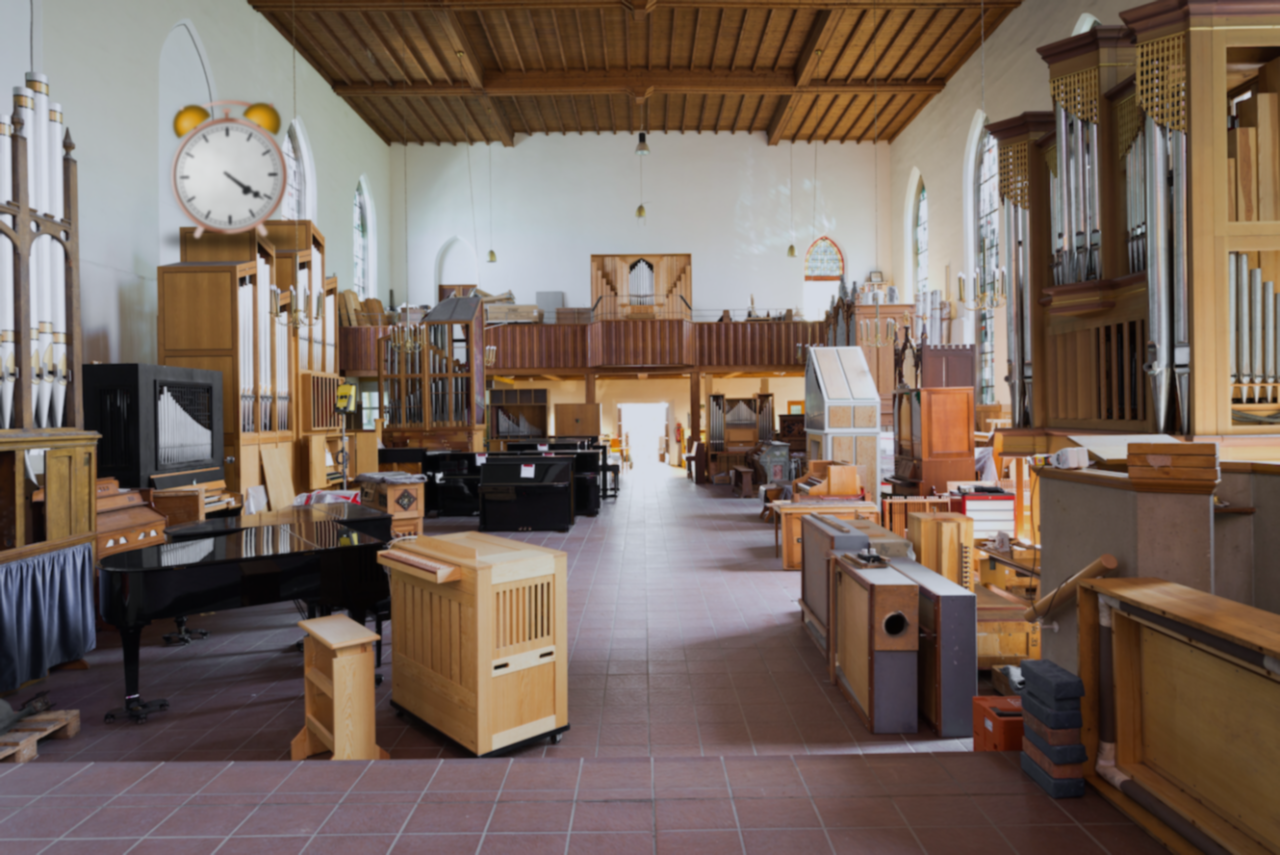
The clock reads 4,21
